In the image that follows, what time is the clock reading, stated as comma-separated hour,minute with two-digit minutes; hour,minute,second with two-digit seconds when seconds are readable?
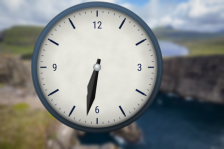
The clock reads 6,32
